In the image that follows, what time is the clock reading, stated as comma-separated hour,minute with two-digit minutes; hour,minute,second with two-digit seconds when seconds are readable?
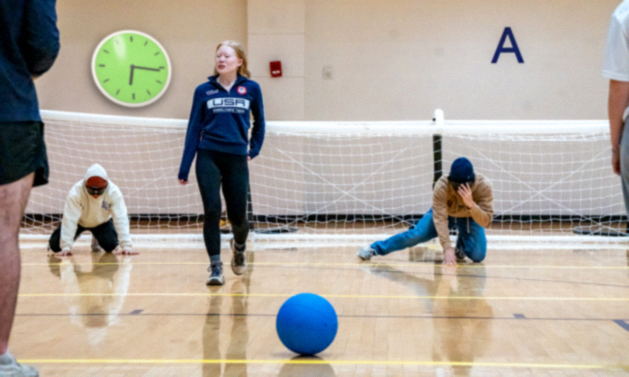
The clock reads 6,16
